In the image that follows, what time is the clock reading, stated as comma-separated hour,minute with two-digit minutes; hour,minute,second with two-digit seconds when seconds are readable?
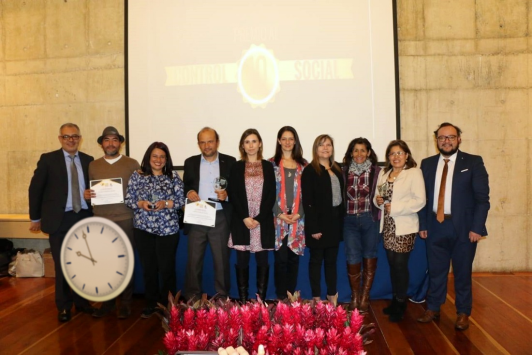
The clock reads 9,58
